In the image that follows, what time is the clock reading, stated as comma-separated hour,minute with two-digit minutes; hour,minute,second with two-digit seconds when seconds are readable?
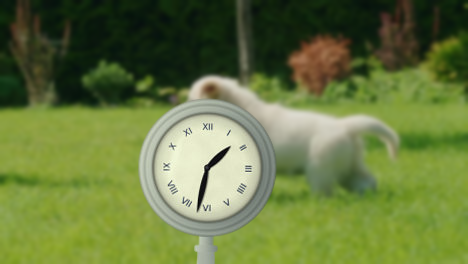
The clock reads 1,32
